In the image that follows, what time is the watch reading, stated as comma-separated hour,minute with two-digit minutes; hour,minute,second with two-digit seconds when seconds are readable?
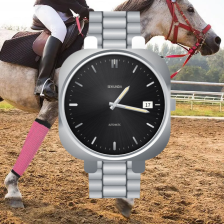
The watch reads 1,17
